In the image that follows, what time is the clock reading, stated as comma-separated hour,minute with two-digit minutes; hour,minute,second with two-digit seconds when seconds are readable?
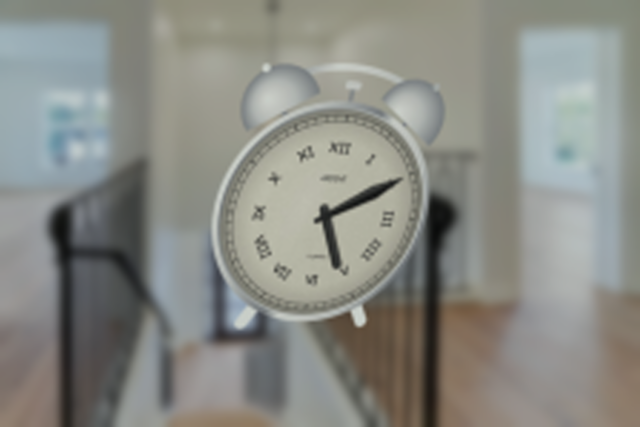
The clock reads 5,10
